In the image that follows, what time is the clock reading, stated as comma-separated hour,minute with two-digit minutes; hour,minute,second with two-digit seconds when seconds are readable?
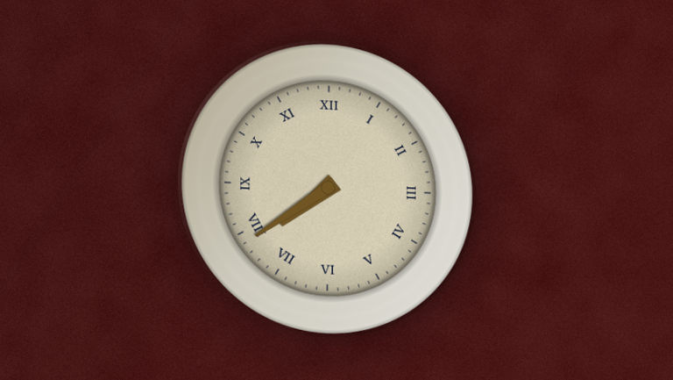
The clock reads 7,39
